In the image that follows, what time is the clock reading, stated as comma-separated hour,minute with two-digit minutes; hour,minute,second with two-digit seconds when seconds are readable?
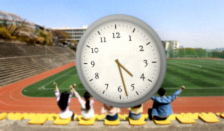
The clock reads 4,28
